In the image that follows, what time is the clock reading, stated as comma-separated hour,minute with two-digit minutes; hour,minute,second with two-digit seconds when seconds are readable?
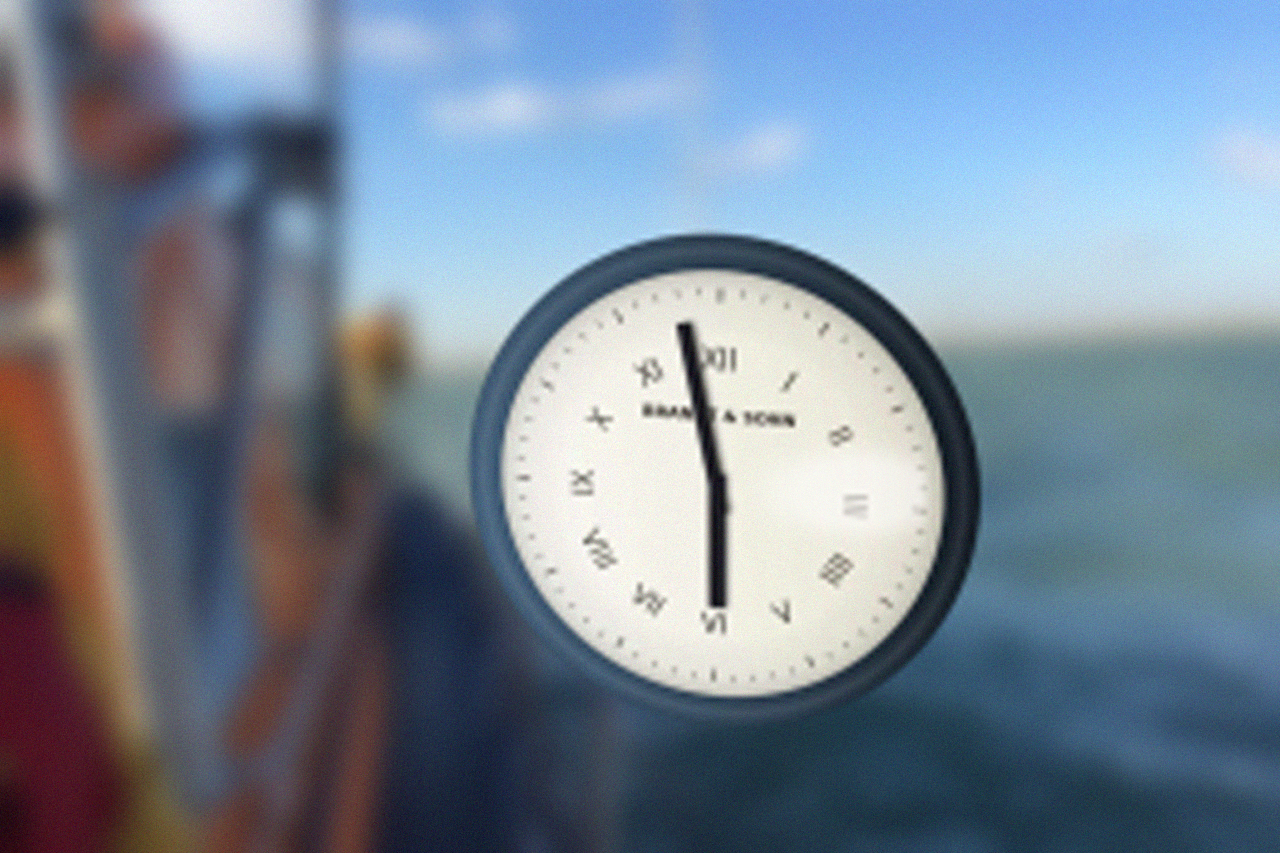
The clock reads 5,58
